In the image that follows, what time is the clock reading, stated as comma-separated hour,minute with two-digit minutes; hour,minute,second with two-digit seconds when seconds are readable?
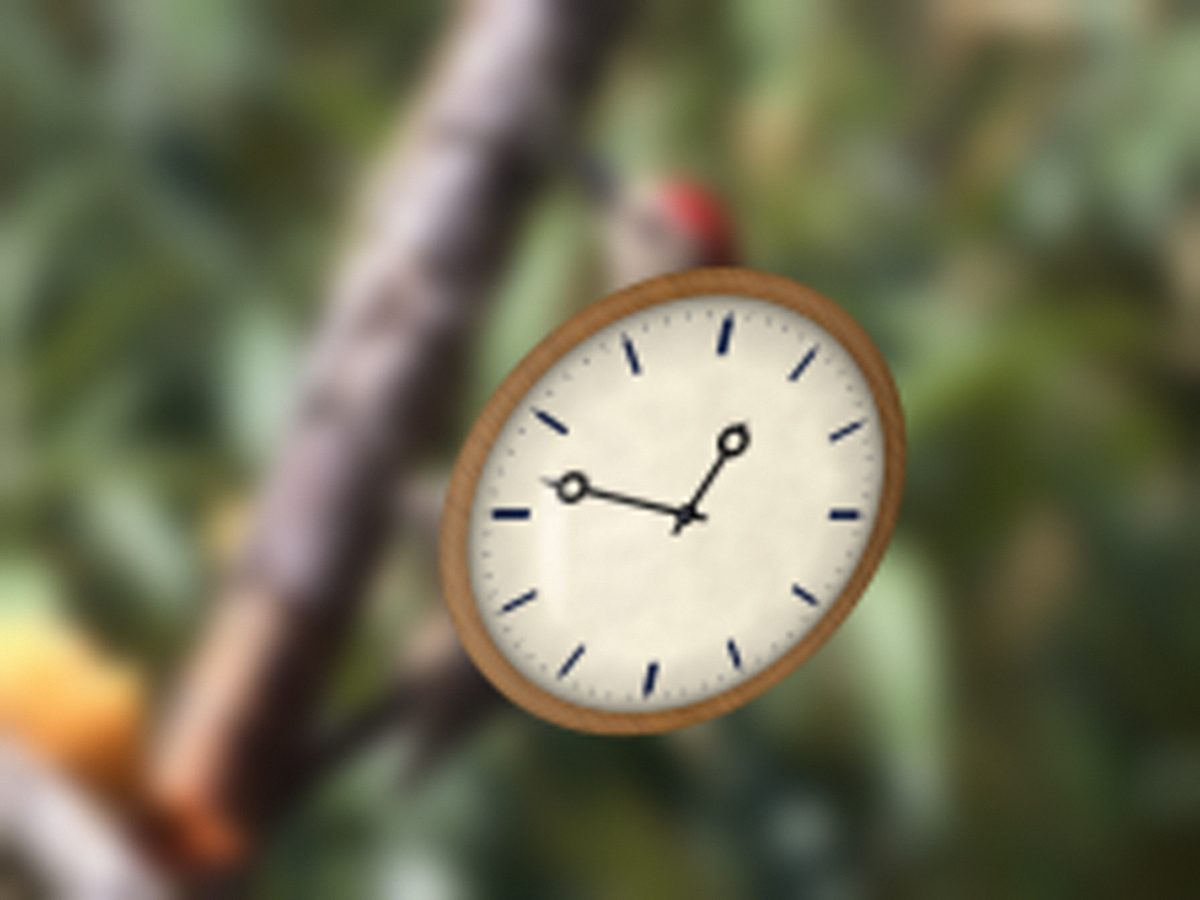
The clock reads 12,47
